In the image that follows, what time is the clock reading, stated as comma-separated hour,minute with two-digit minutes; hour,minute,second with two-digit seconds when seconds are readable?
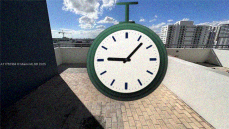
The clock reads 9,07
